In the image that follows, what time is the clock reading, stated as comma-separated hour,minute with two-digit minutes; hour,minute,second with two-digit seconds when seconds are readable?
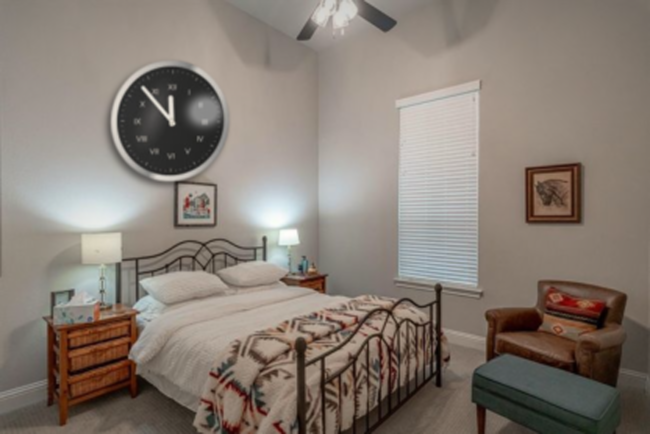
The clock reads 11,53
